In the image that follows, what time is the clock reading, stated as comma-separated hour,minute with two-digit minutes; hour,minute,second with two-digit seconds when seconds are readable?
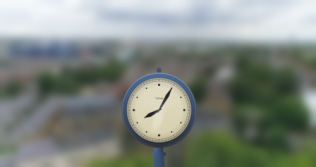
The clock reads 8,05
